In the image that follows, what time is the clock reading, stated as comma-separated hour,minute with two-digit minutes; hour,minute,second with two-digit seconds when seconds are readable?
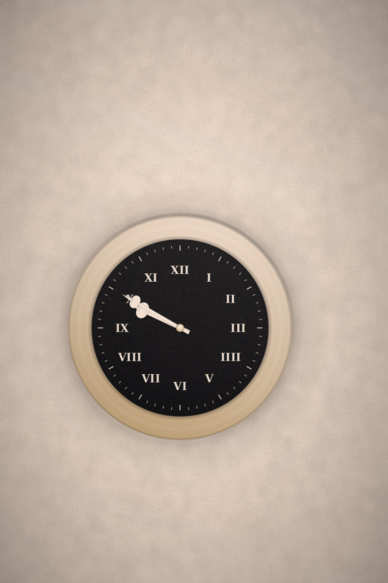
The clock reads 9,50
